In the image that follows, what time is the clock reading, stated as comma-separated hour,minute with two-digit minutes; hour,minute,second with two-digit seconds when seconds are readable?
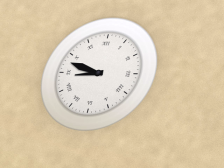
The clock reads 8,48
